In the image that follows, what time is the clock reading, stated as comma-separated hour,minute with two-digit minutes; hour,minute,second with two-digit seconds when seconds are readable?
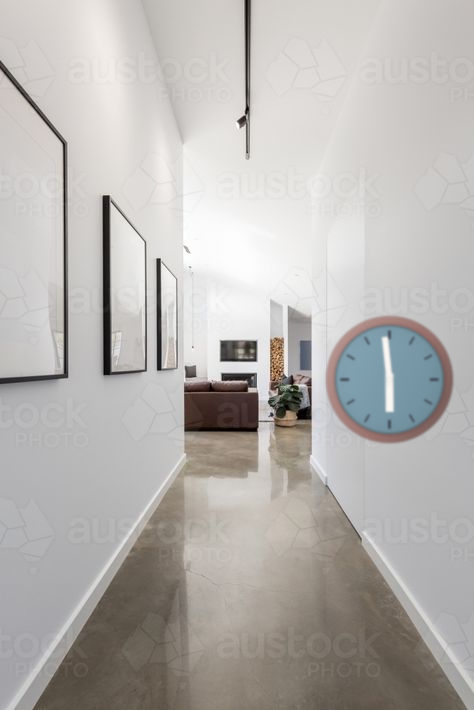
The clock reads 5,59
